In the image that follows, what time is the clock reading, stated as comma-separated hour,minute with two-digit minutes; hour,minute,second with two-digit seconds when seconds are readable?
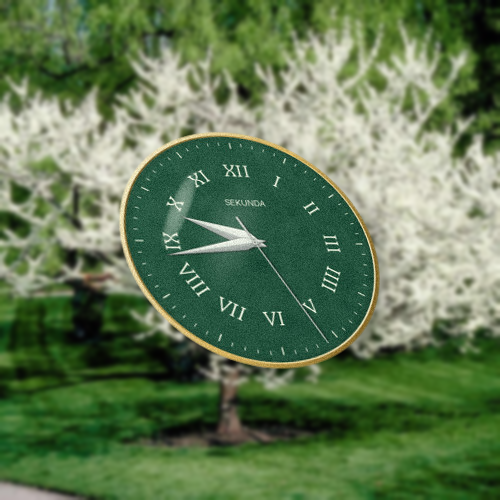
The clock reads 9,43,26
